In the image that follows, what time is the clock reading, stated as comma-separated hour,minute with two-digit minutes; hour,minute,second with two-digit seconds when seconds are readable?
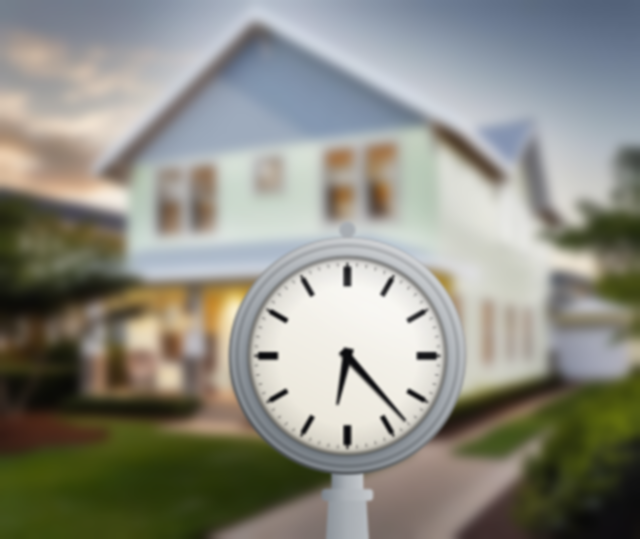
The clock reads 6,23
